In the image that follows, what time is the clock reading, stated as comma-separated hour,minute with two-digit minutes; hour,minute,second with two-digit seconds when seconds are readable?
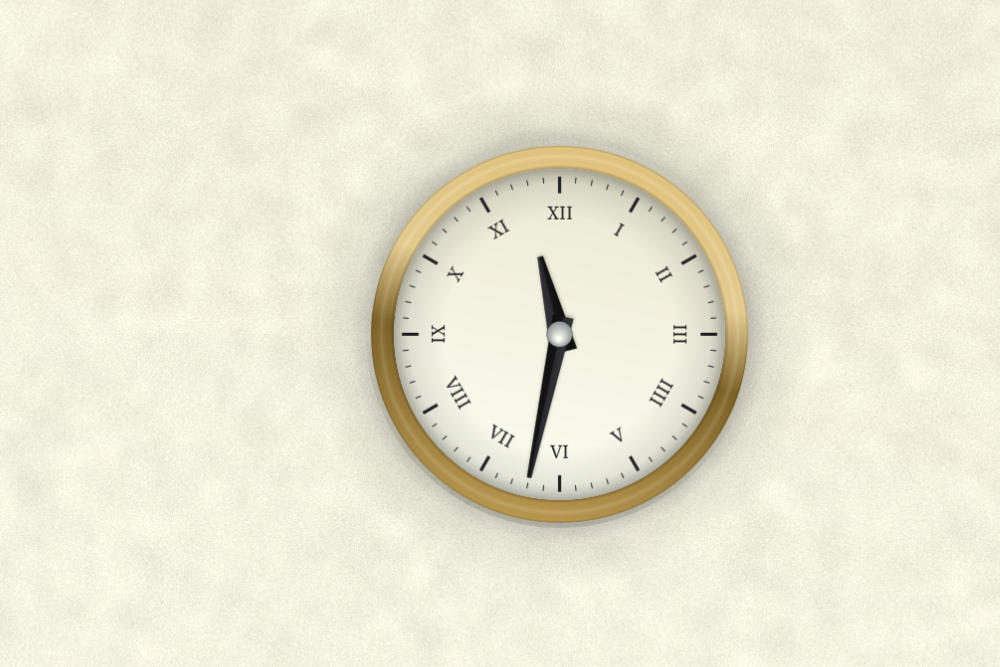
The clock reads 11,32
